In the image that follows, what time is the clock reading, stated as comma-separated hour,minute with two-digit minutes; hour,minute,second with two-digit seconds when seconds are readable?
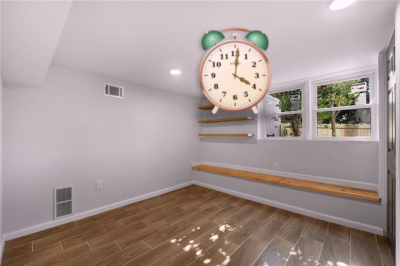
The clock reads 4,01
